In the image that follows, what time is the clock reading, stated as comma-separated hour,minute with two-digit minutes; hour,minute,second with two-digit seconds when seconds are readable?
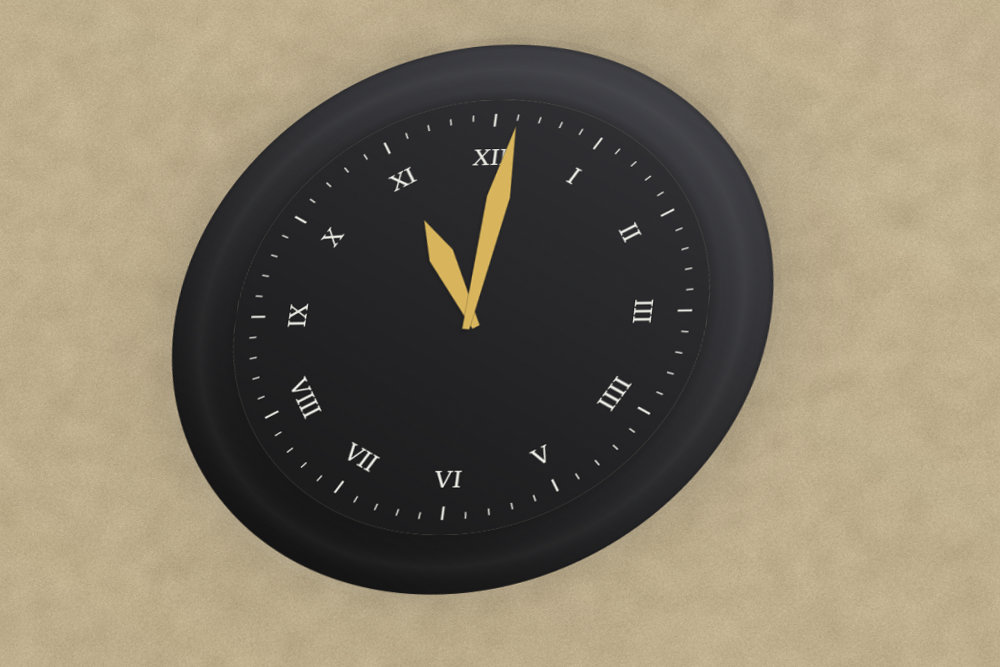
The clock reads 11,01
